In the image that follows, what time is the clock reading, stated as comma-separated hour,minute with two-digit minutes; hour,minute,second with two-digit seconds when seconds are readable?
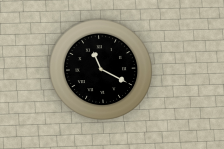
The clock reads 11,20
